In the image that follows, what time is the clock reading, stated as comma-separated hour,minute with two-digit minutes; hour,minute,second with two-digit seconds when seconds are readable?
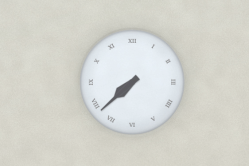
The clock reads 7,38
